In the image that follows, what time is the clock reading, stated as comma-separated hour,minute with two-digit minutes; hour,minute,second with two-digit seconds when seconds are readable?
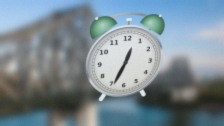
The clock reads 12,34
